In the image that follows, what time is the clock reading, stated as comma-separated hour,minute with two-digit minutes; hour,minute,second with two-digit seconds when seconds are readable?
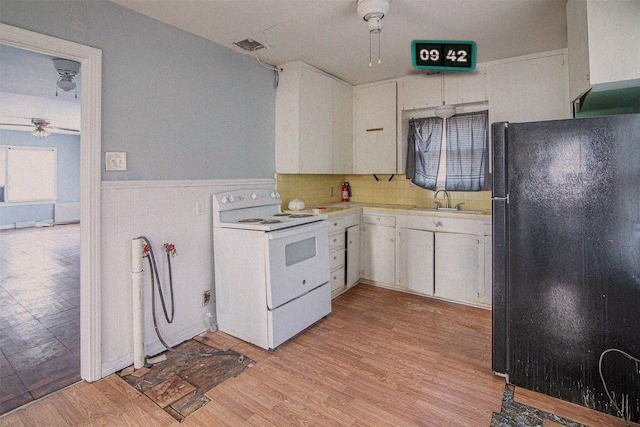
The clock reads 9,42
